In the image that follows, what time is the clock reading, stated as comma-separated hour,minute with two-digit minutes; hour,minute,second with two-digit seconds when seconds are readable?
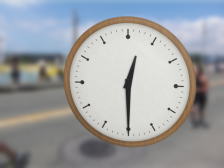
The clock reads 12,30
